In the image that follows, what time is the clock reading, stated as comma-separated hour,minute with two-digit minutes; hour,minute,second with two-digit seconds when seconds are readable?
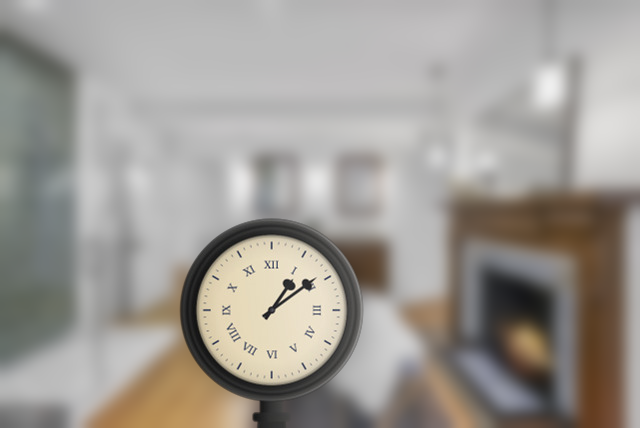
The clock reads 1,09
